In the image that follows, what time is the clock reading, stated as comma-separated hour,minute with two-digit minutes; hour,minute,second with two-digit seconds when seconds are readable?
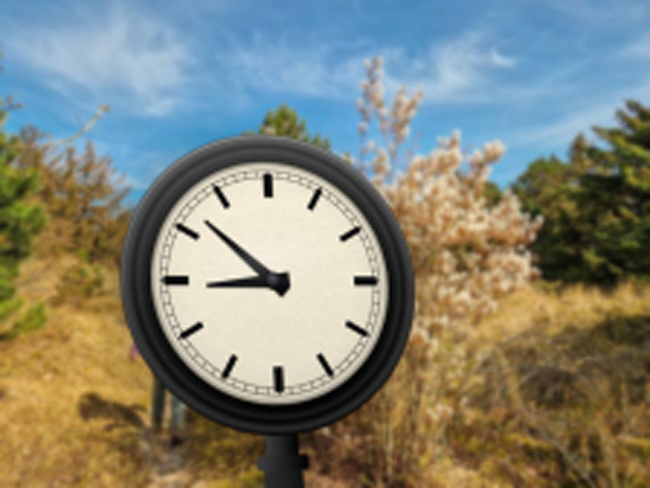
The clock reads 8,52
